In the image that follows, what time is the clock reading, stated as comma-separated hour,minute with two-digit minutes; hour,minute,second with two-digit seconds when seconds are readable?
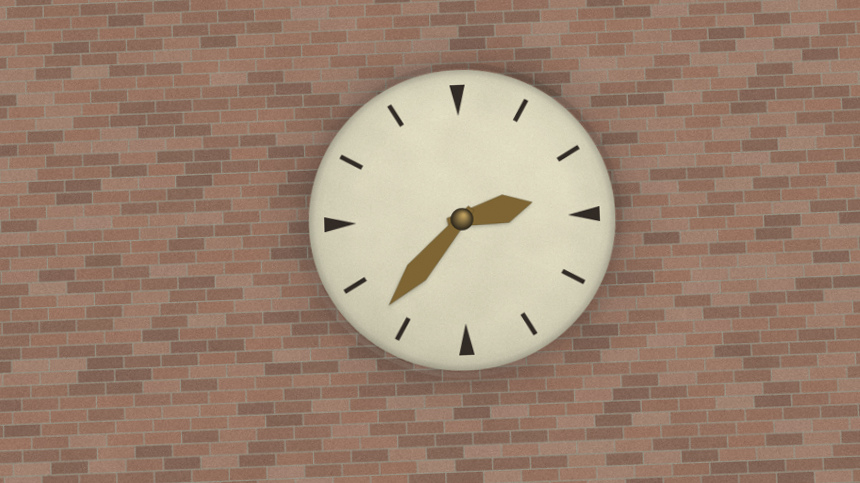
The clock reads 2,37
